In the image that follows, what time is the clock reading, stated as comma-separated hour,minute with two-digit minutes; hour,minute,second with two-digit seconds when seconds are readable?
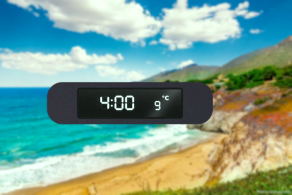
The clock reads 4,00
